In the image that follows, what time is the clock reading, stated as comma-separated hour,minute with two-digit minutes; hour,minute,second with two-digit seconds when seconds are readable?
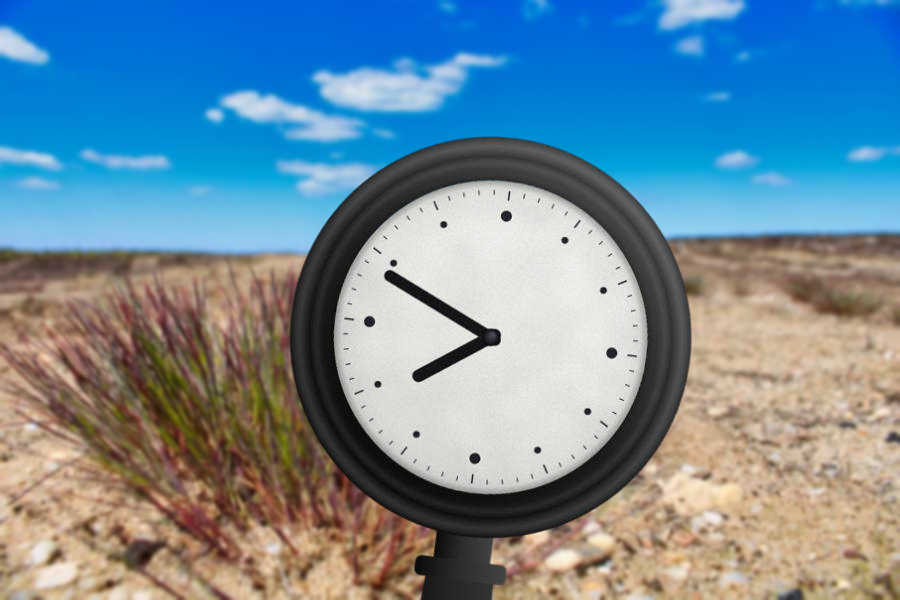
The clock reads 7,49
